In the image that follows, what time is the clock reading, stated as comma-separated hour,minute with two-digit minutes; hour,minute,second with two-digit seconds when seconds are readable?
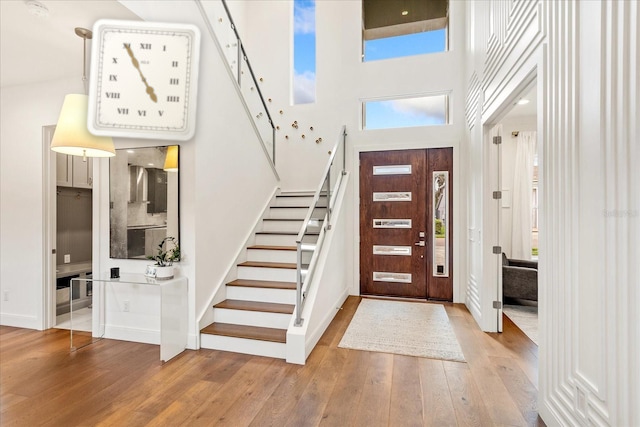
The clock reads 4,55
